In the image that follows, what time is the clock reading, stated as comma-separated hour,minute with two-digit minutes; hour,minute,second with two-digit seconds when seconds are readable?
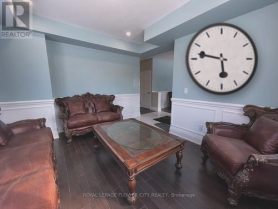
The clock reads 5,47
